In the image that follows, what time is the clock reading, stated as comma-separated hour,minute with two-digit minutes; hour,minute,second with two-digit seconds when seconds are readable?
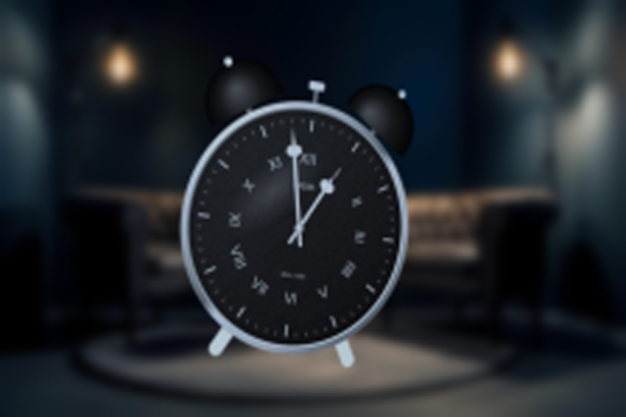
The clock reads 12,58
